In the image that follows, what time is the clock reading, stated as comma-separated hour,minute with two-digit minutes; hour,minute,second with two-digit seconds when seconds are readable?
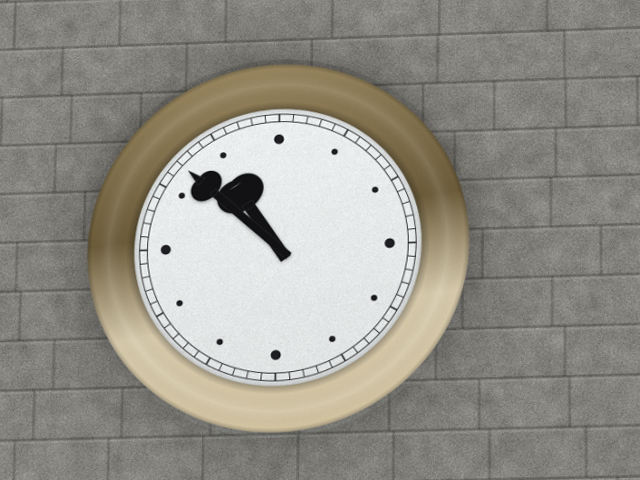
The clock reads 10,52
